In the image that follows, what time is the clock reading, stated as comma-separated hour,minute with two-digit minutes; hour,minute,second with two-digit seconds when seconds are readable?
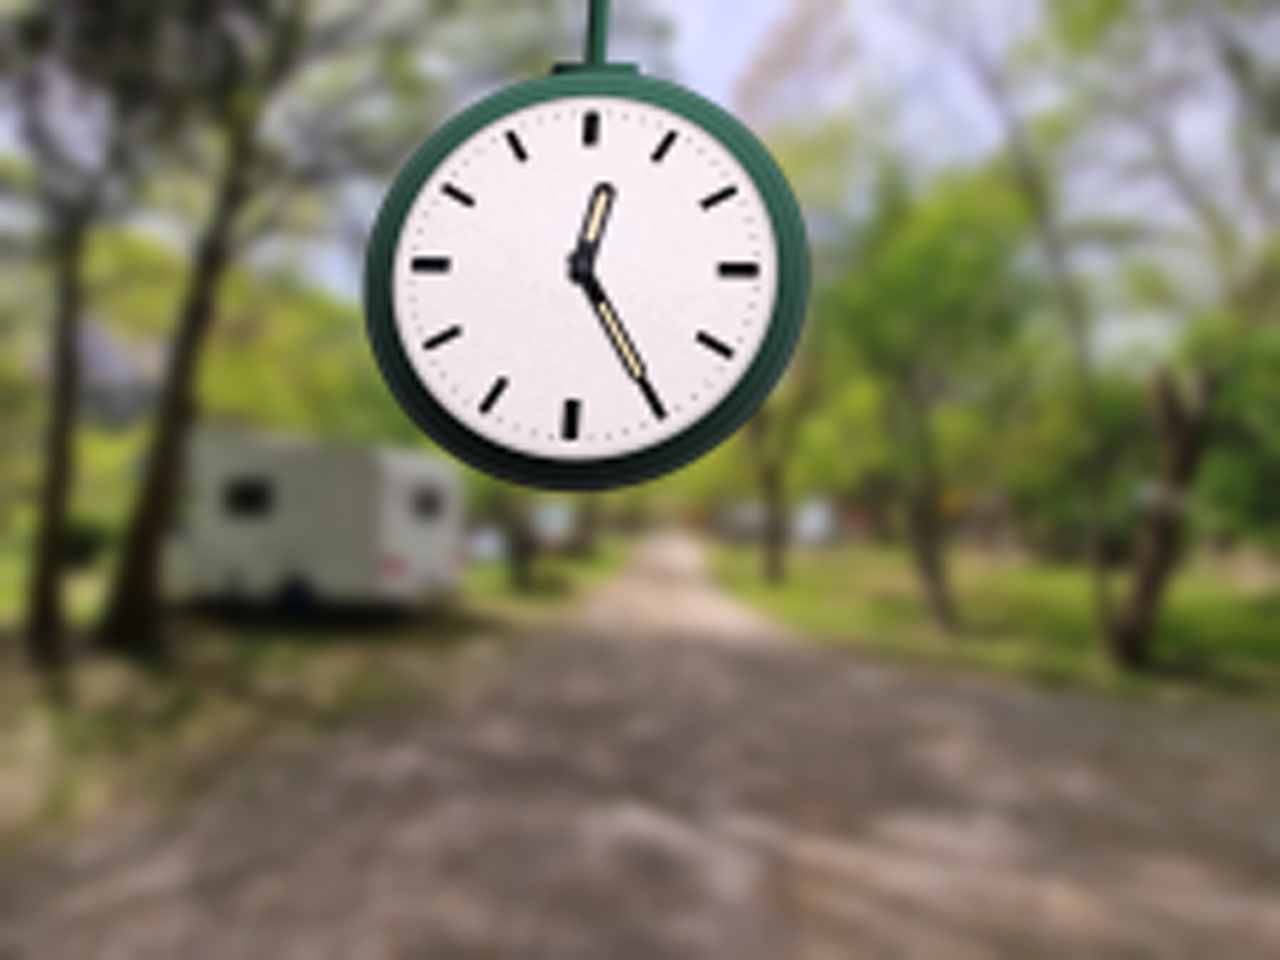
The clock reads 12,25
